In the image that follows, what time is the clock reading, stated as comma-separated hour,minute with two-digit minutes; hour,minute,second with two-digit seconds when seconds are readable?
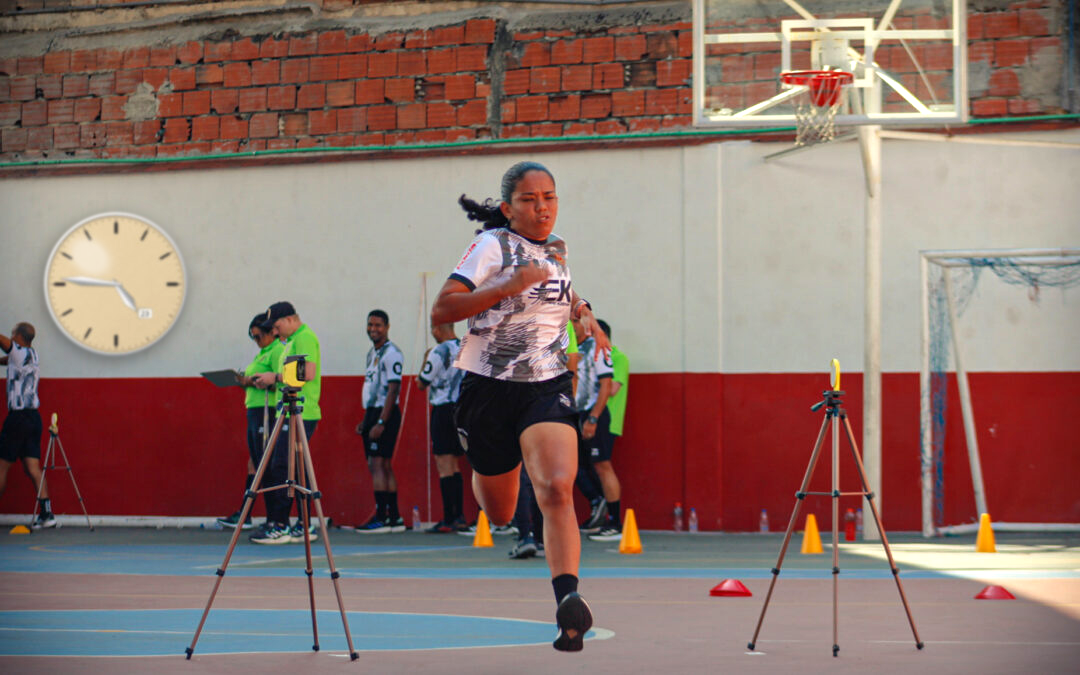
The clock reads 4,46
